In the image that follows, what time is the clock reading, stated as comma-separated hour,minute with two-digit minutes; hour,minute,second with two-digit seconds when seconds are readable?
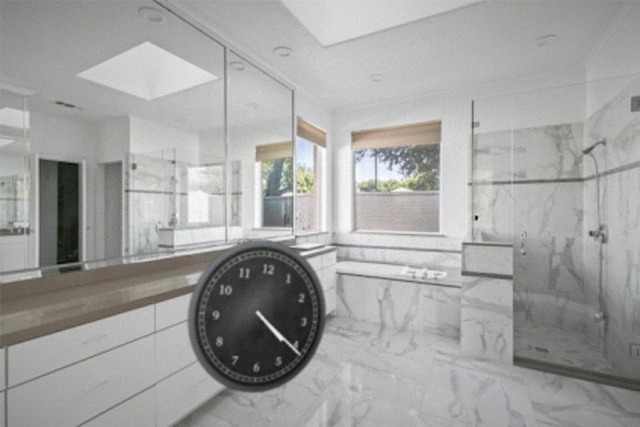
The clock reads 4,21
